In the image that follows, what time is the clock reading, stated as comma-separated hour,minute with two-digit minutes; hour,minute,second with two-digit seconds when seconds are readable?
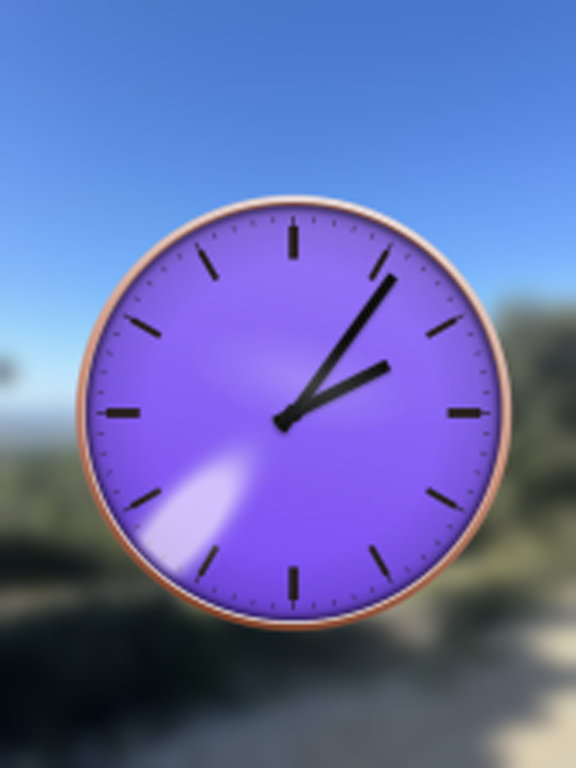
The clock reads 2,06
